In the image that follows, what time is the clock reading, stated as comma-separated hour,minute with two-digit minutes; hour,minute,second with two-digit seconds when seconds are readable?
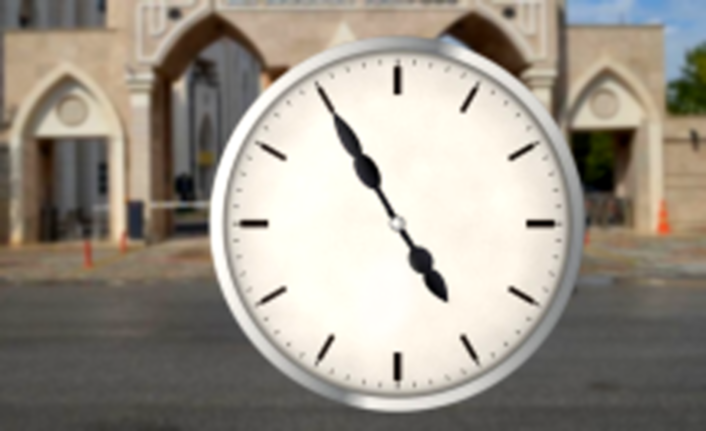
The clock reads 4,55
